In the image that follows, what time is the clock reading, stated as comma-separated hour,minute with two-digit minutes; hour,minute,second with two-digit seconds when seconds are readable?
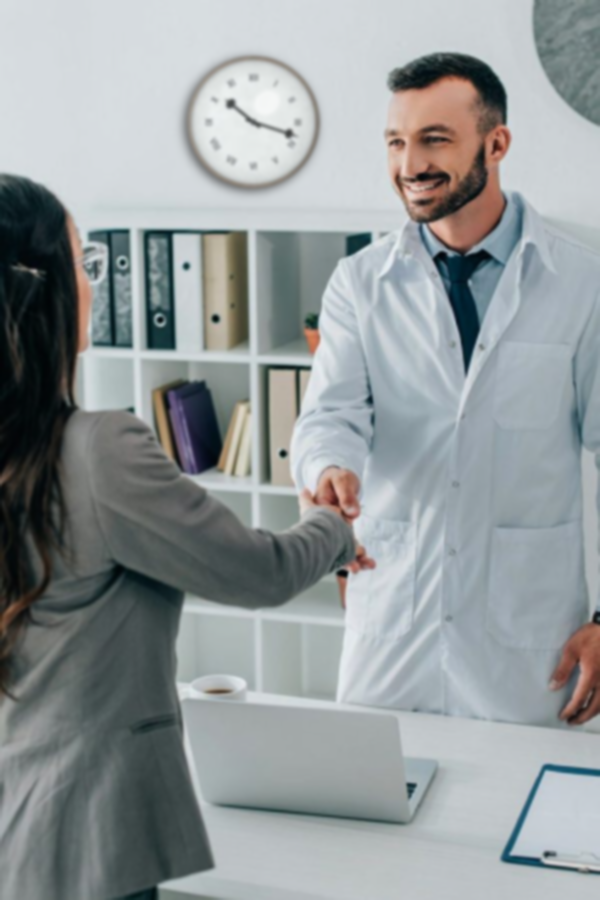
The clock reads 10,18
